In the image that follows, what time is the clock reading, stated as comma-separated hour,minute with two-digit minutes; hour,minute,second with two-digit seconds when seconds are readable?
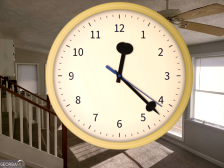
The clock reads 12,22,21
